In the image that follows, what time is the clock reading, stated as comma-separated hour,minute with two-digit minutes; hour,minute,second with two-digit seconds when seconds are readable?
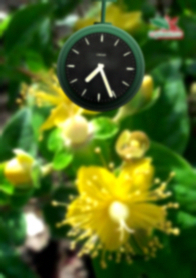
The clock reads 7,26
